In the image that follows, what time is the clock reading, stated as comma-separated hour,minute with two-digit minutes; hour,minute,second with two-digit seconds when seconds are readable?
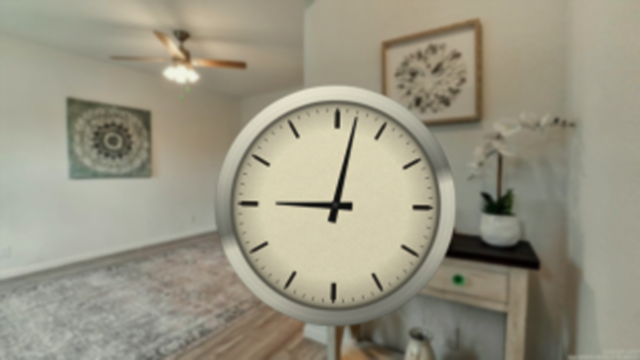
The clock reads 9,02
